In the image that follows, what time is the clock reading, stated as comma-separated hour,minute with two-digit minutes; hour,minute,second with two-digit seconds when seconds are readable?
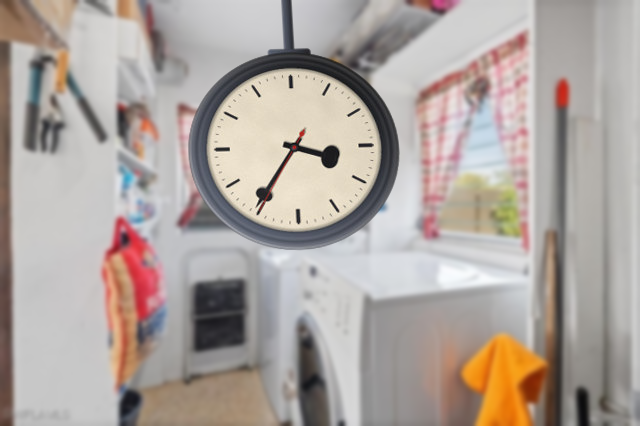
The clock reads 3,35,35
